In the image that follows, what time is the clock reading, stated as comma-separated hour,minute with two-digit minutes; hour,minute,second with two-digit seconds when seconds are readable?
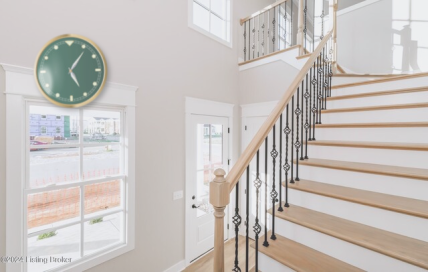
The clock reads 5,06
